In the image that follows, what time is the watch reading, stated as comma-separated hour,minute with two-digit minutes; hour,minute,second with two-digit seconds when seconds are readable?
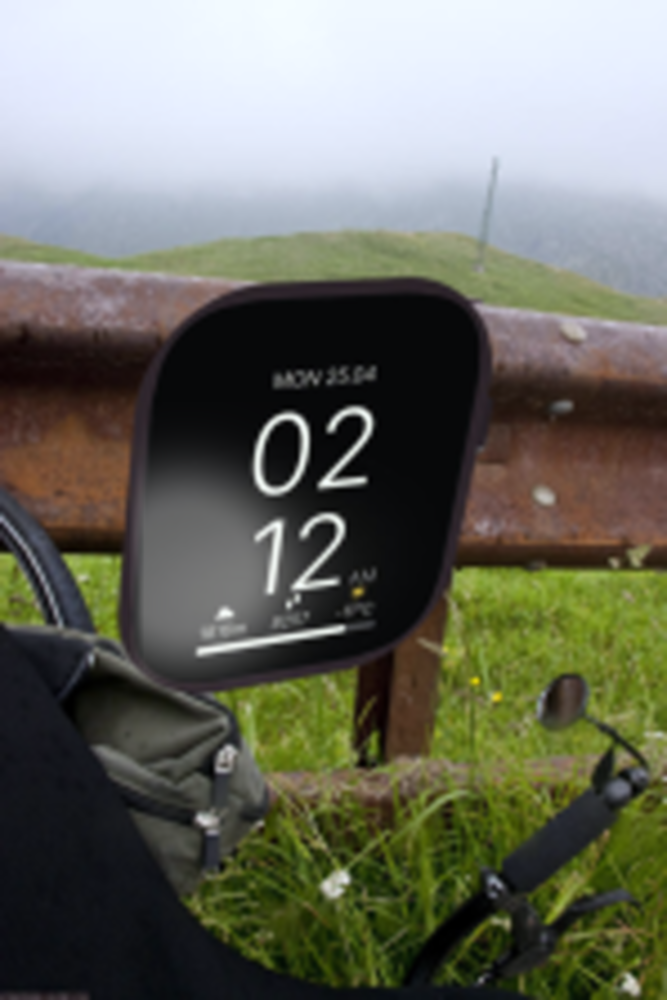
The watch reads 2,12
